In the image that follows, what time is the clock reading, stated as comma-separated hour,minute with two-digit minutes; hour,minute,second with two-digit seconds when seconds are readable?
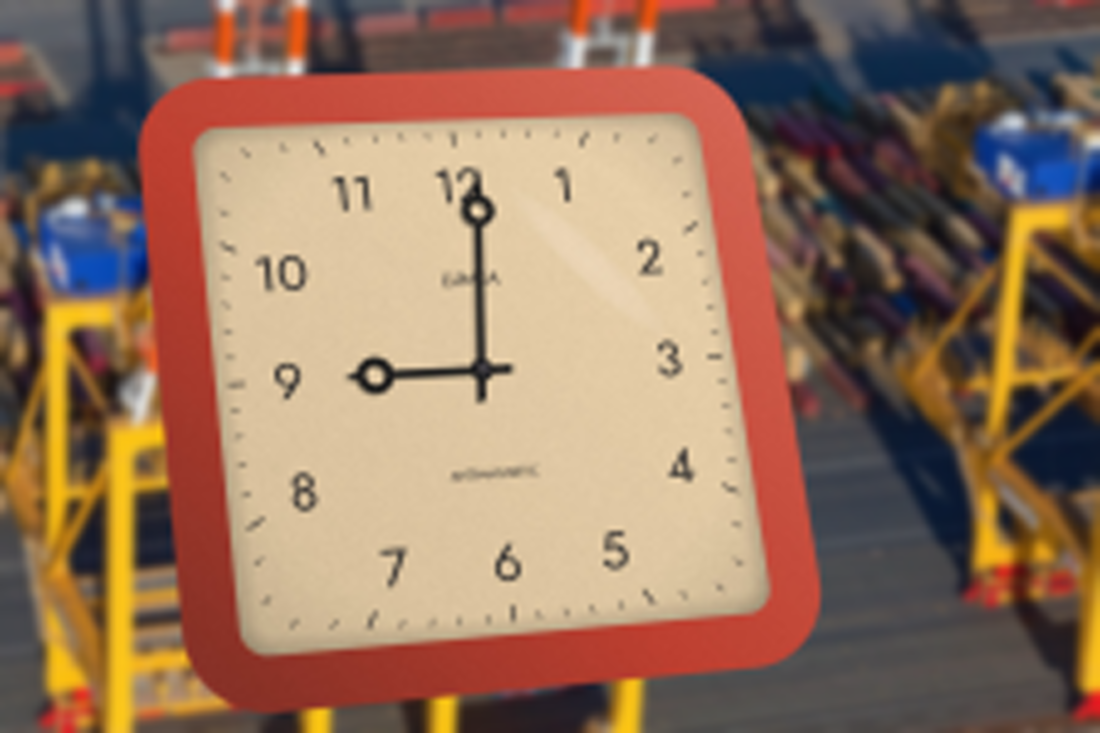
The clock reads 9,01
